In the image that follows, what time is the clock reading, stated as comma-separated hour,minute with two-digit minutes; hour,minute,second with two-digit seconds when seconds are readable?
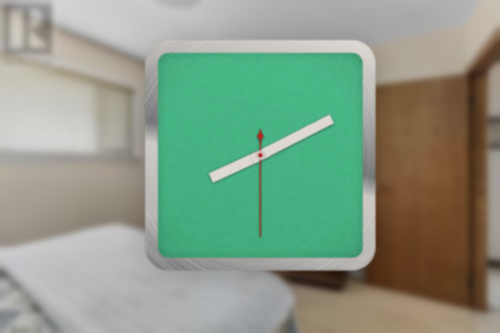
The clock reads 8,10,30
